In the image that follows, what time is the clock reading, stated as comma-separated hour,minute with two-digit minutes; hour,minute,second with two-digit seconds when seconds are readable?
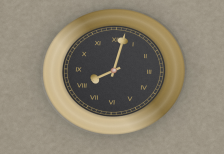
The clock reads 8,02
